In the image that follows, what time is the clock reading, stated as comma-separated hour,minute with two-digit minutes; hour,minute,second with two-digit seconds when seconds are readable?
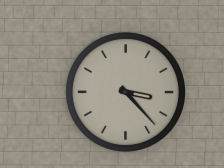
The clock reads 3,23
